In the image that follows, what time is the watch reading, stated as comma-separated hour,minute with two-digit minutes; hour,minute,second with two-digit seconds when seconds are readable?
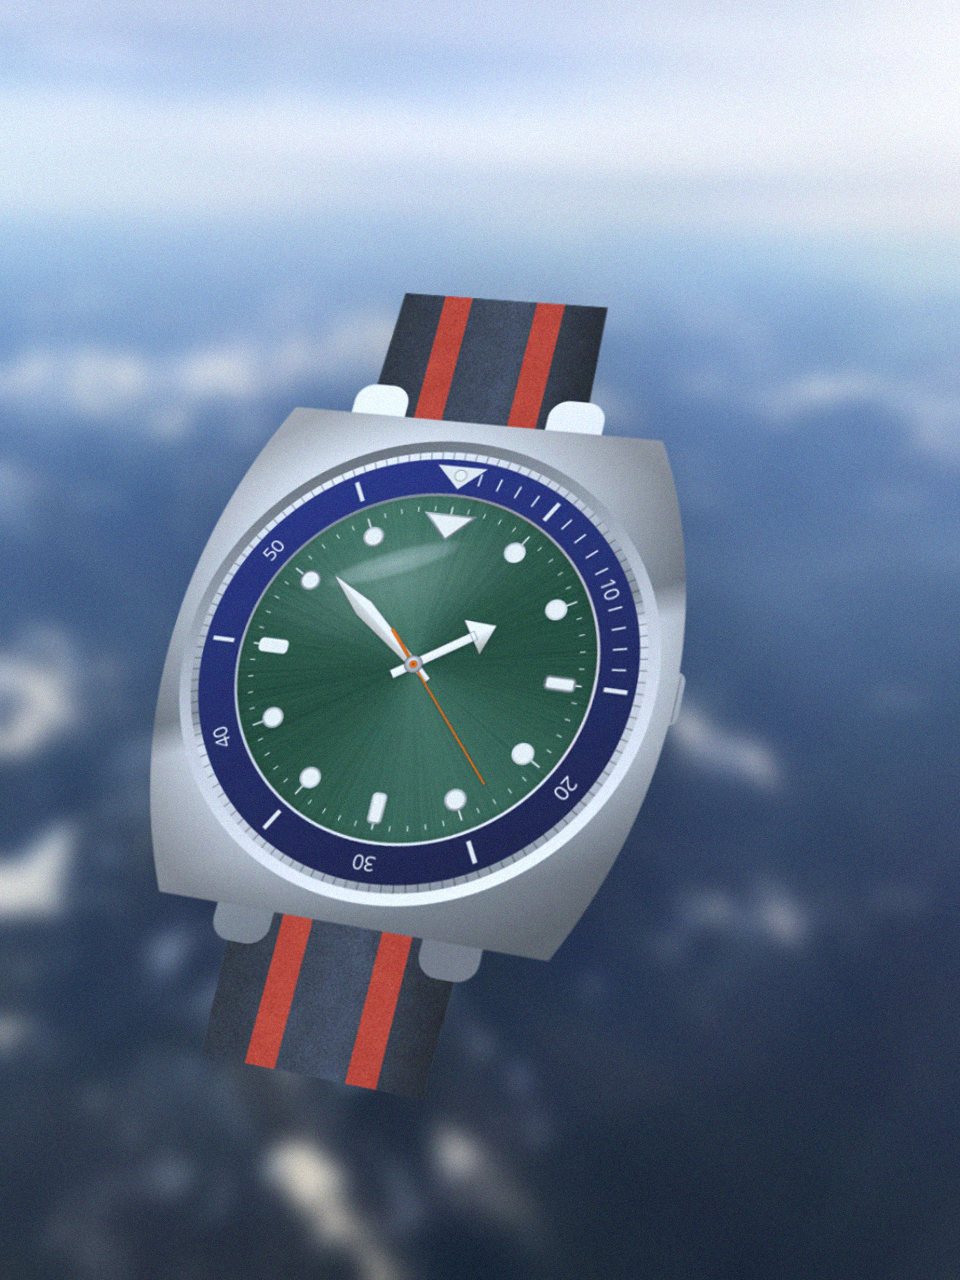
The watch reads 1,51,23
